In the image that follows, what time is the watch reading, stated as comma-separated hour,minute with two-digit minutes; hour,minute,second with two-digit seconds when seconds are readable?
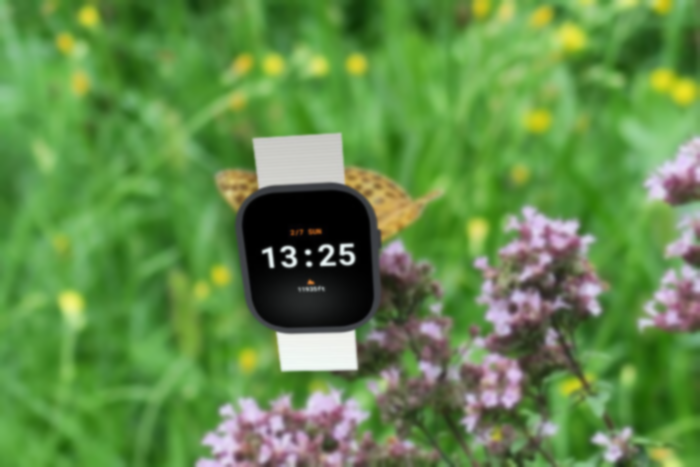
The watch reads 13,25
